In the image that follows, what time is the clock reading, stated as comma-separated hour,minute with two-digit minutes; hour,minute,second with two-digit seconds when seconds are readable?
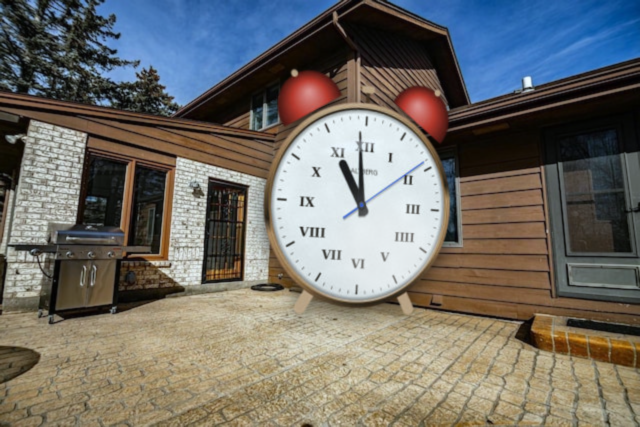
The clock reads 10,59,09
